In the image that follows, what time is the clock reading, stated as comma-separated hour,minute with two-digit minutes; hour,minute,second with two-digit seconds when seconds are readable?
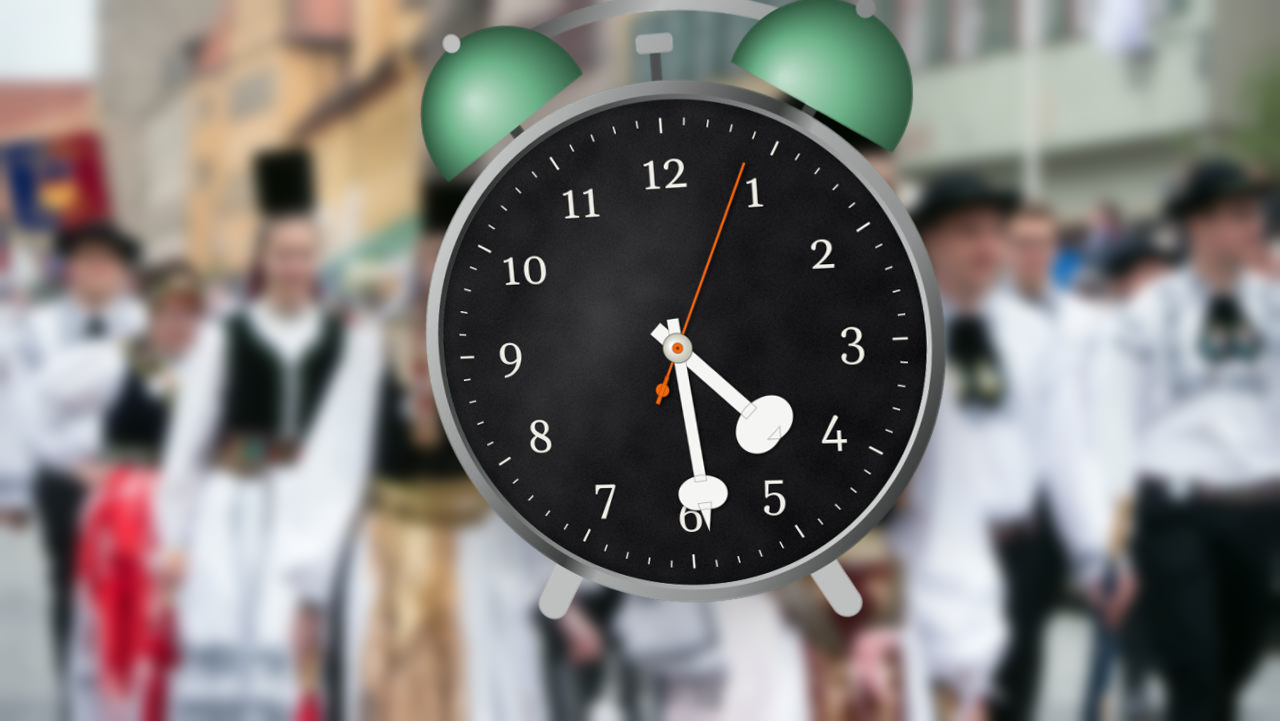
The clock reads 4,29,04
